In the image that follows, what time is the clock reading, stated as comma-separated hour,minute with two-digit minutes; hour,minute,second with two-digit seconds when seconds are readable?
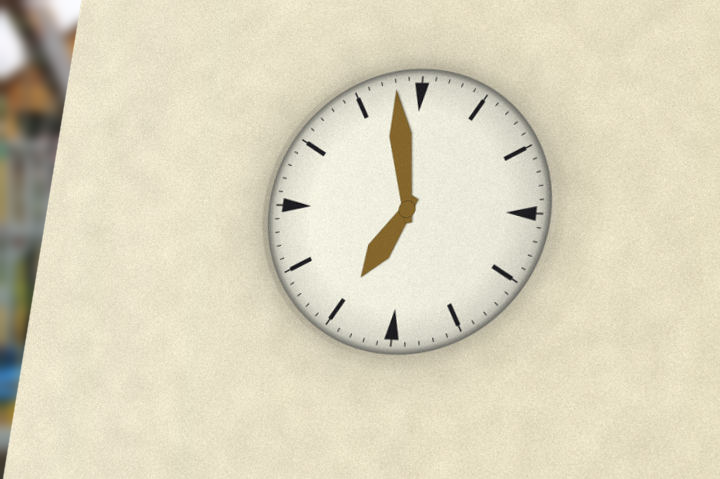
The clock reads 6,58
